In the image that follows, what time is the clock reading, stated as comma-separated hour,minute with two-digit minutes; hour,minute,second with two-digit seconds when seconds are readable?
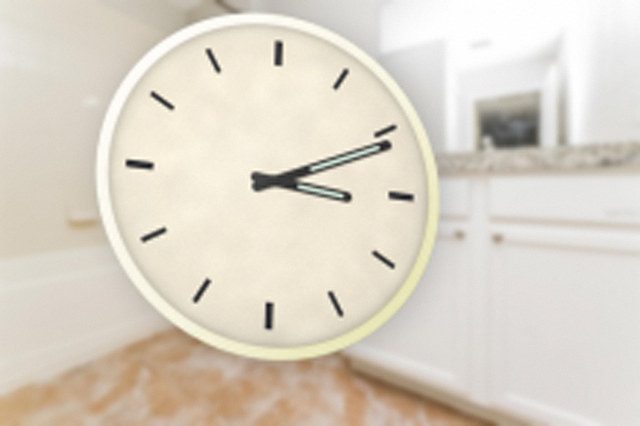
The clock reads 3,11
